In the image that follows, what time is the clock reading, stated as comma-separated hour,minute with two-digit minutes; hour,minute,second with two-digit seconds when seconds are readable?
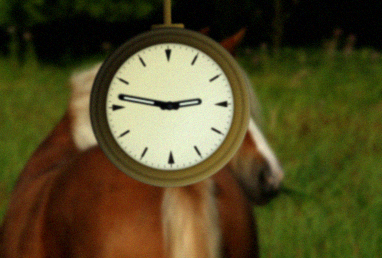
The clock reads 2,47
